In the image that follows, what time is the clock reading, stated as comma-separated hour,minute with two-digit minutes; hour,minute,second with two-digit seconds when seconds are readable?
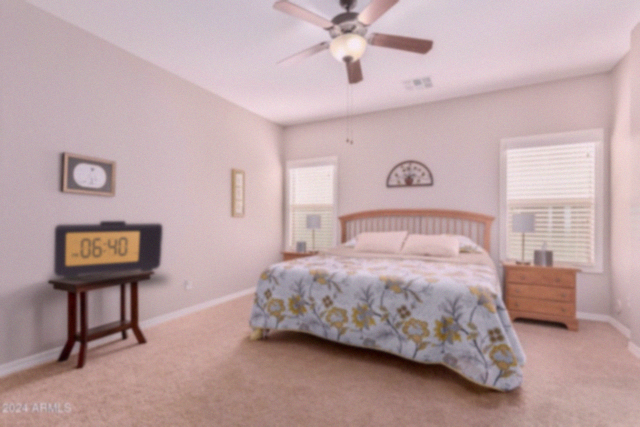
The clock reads 6,40
